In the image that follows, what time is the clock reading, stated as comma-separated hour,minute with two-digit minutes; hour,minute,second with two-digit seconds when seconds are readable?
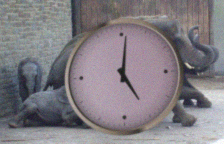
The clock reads 5,01
